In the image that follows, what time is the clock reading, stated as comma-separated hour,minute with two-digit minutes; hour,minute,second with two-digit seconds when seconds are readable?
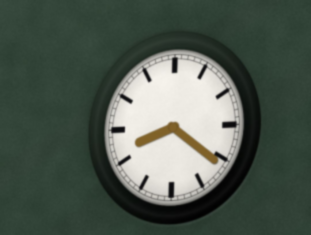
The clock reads 8,21
